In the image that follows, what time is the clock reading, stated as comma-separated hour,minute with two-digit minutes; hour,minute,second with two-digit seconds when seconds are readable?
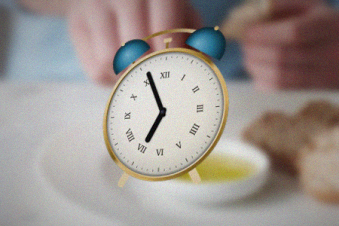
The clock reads 6,56
